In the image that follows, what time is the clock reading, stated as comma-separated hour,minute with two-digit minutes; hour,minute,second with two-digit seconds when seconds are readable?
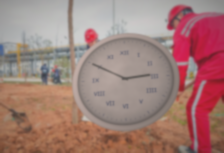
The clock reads 2,50
